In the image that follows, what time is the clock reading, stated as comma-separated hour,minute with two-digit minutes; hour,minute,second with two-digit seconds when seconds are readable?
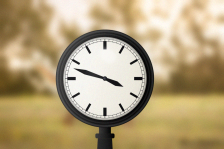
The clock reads 3,48
